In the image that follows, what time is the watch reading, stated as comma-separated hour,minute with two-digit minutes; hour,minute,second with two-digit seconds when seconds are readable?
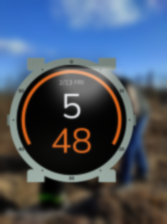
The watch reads 5,48
